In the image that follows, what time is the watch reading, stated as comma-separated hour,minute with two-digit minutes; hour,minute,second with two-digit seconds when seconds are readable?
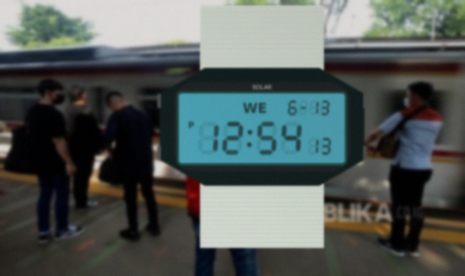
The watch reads 12,54,13
